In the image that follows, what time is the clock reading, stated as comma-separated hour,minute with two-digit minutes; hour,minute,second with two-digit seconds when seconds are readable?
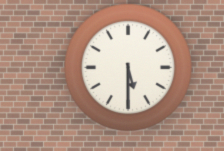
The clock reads 5,30
